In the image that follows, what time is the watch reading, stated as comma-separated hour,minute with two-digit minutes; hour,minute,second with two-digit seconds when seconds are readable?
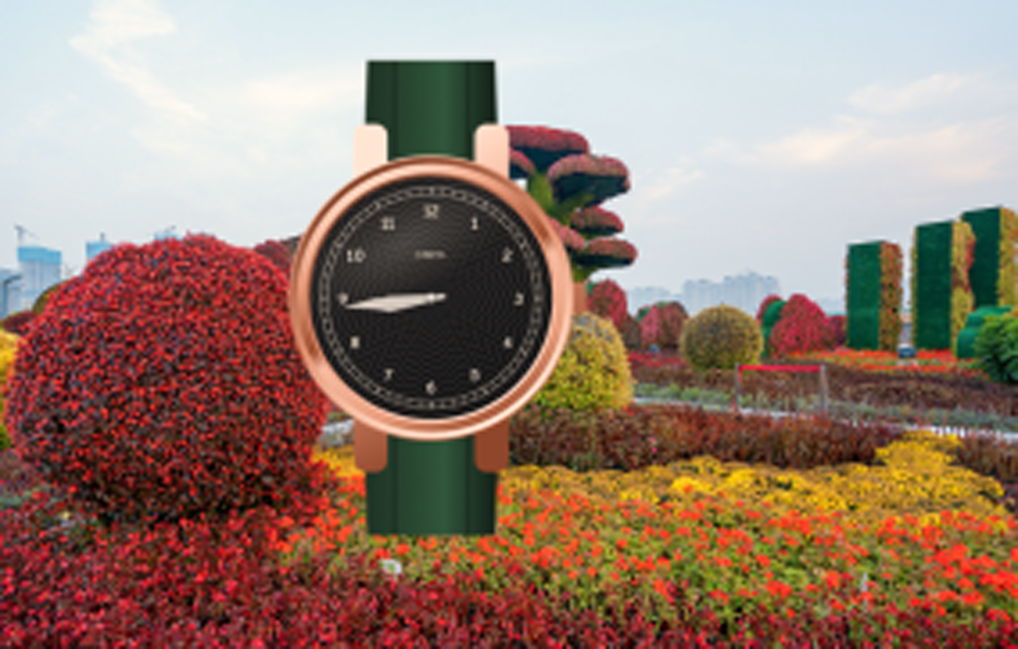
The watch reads 8,44
